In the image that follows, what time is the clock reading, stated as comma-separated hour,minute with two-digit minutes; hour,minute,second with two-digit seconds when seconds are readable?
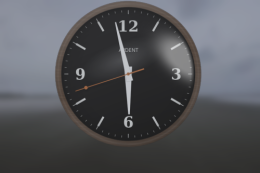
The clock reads 5,57,42
